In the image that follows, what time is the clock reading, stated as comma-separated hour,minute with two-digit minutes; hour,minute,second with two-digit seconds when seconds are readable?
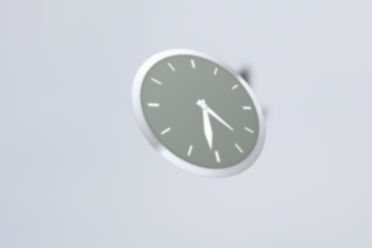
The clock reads 4,31
